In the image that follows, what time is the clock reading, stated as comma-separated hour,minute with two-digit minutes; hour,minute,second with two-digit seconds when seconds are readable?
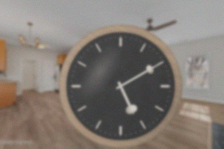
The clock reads 5,10
